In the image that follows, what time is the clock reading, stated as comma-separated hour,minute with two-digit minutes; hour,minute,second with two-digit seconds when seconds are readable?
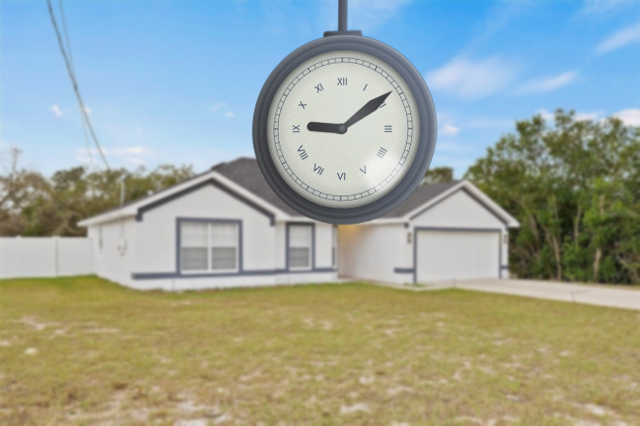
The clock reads 9,09
